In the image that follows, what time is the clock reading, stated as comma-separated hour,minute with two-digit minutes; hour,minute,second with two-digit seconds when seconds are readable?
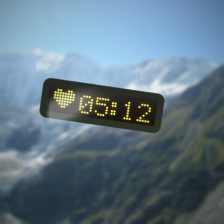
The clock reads 5,12
